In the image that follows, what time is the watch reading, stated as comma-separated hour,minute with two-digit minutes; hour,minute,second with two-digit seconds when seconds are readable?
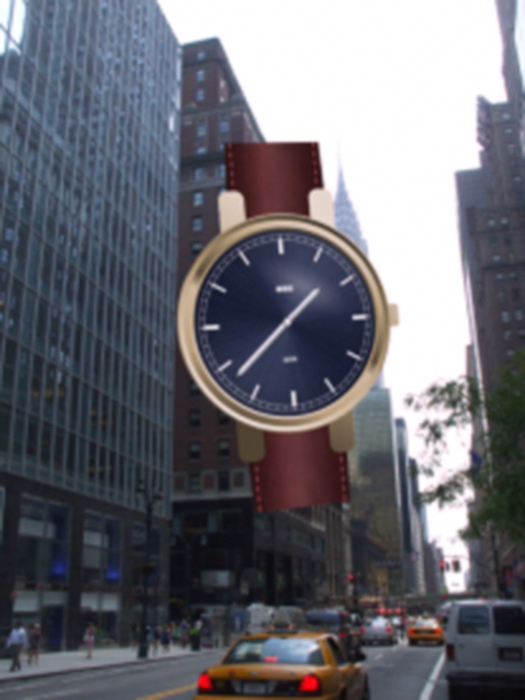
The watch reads 1,38
